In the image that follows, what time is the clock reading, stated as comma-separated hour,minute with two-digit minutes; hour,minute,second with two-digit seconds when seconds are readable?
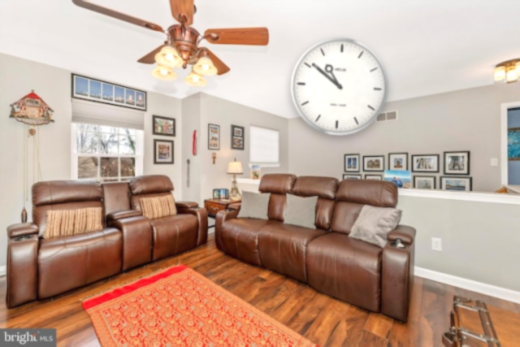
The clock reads 10,51
